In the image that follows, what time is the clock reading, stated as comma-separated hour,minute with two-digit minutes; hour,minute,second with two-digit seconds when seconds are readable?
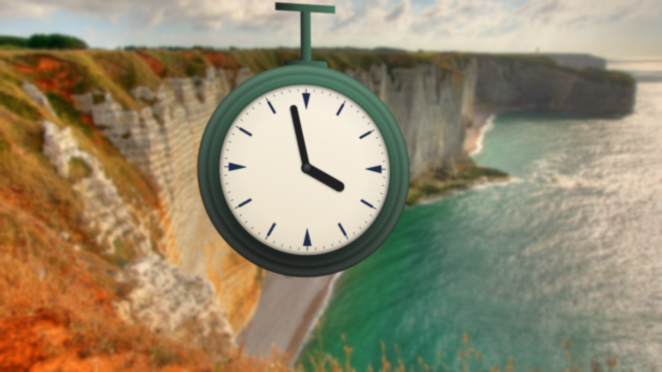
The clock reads 3,58
